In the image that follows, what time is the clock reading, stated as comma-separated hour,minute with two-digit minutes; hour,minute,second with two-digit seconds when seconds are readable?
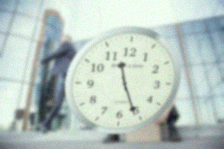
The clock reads 11,26
